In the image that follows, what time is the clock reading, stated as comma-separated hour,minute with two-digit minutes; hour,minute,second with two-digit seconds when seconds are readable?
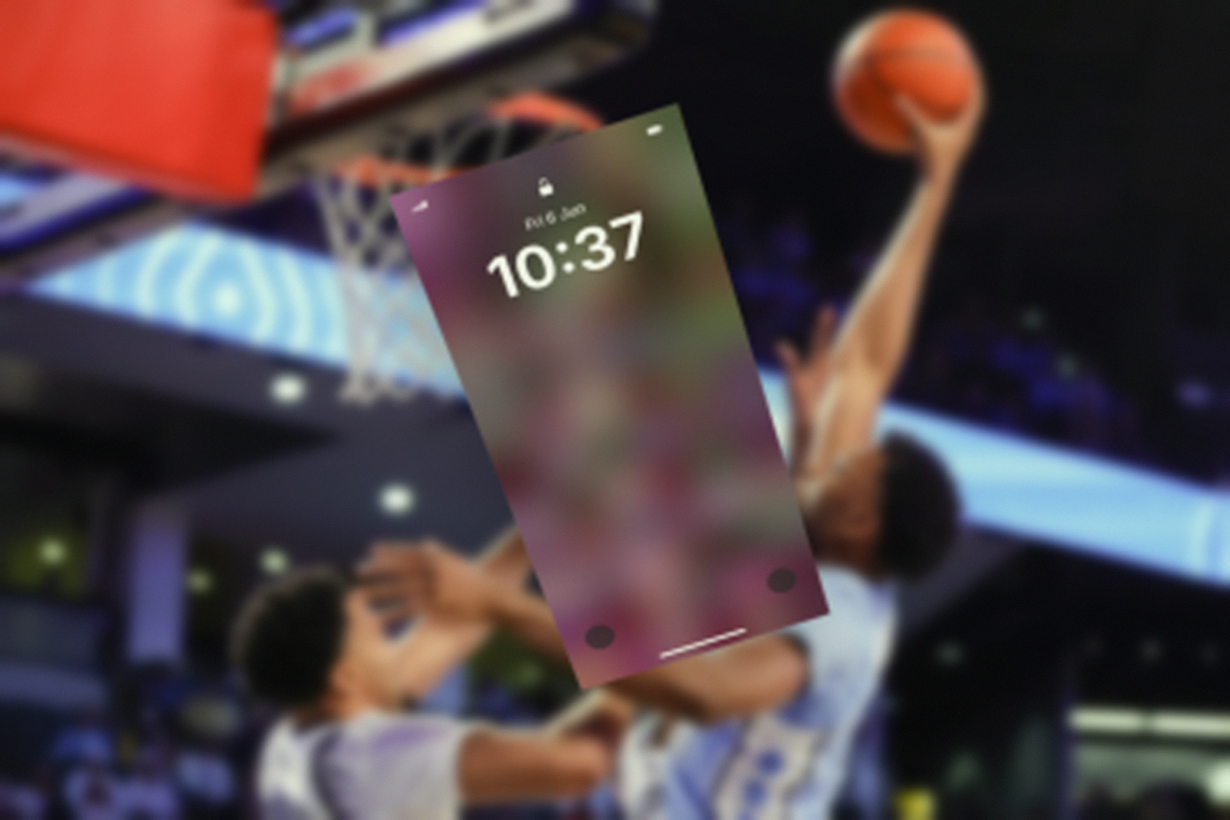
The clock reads 10,37
